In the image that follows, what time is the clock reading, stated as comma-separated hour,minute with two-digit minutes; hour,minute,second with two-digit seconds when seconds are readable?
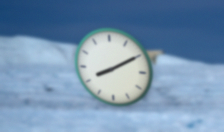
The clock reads 8,10
